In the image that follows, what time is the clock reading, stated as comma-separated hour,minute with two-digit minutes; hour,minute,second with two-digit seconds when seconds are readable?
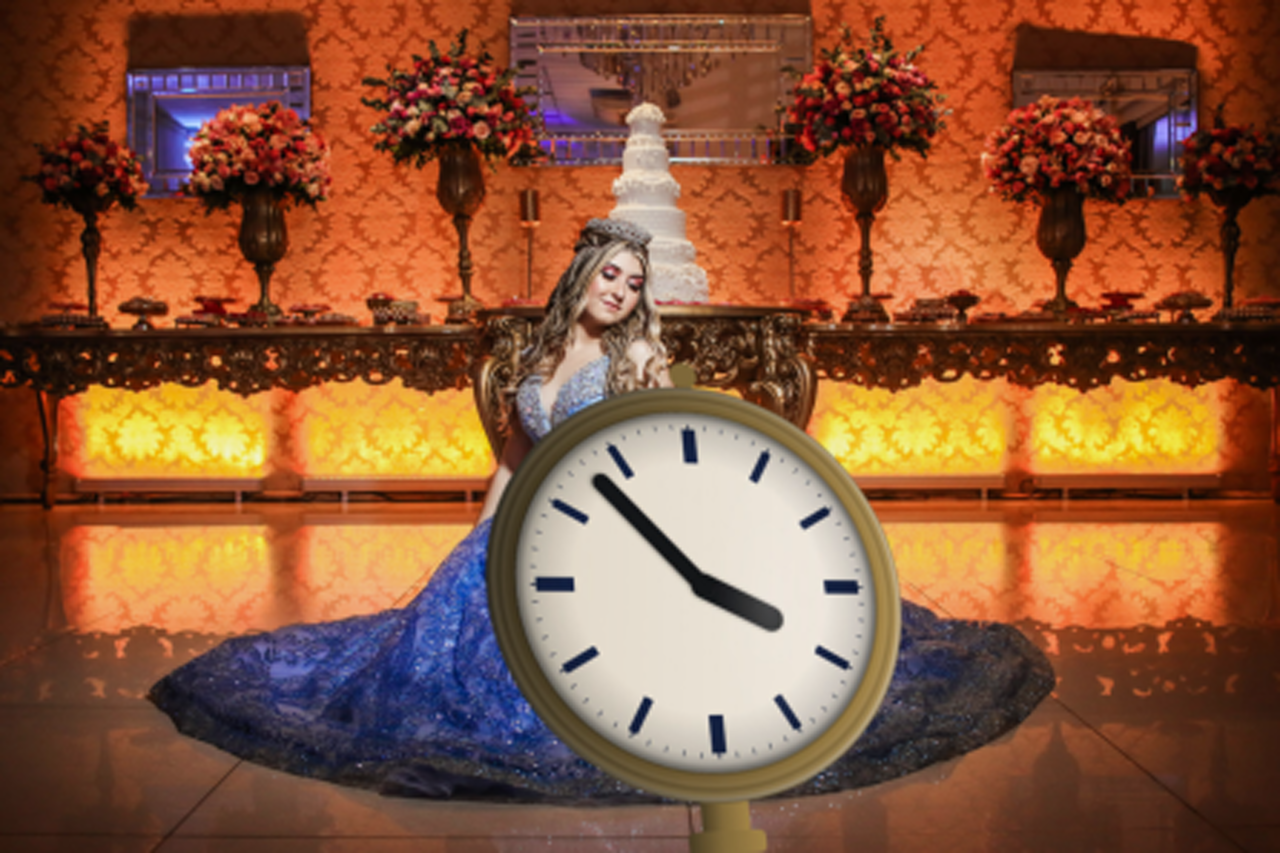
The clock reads 3,53
